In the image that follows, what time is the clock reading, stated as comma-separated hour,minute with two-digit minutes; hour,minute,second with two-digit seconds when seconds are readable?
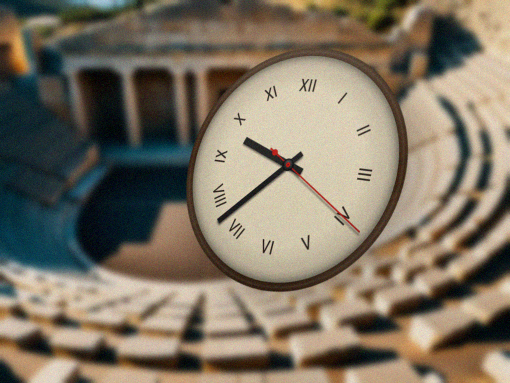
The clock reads 9,37,20
